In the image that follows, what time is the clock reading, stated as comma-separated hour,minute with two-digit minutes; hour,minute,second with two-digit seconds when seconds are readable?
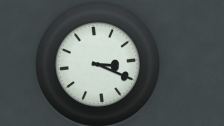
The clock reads 3,20
